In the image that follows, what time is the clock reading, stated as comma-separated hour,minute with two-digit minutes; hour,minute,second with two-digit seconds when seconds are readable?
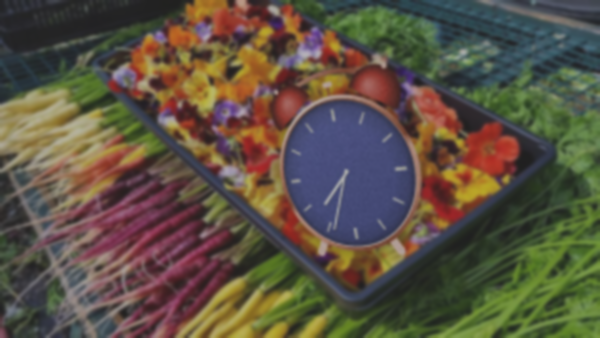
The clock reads 7,34
